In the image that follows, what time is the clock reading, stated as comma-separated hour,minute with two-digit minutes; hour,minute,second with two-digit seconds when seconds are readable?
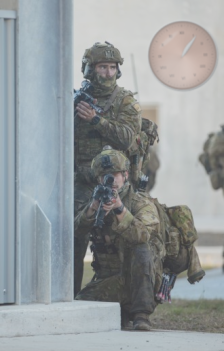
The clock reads 1,06
